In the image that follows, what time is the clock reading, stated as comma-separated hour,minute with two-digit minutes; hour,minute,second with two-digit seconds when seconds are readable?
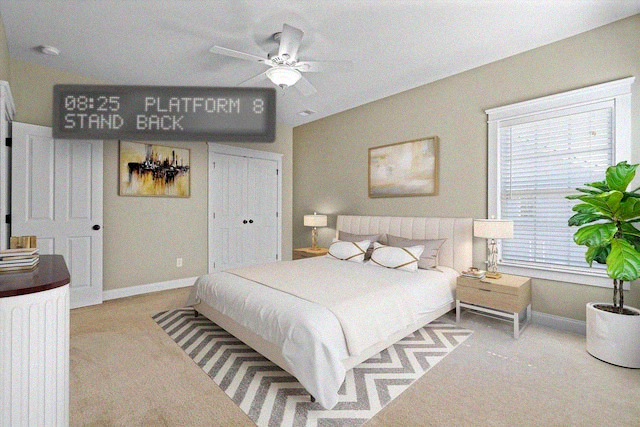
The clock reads 8,25
